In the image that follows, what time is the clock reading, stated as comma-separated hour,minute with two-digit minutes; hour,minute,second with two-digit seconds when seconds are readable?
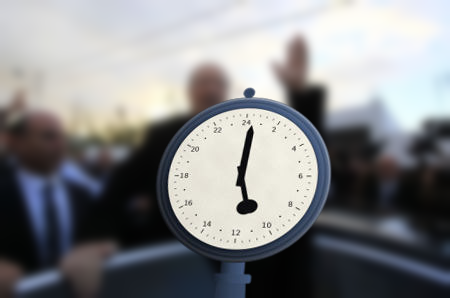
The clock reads 11,01
